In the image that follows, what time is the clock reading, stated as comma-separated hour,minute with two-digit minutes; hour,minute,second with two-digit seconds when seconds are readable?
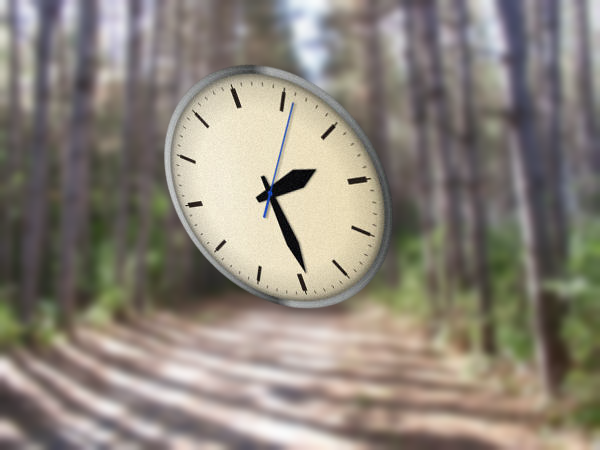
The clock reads 2,29,06
